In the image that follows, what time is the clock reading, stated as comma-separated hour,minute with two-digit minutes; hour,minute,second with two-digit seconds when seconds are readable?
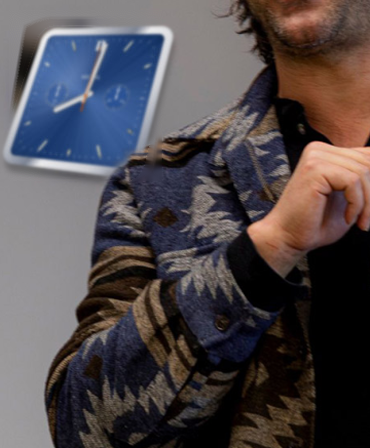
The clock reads 8,01
